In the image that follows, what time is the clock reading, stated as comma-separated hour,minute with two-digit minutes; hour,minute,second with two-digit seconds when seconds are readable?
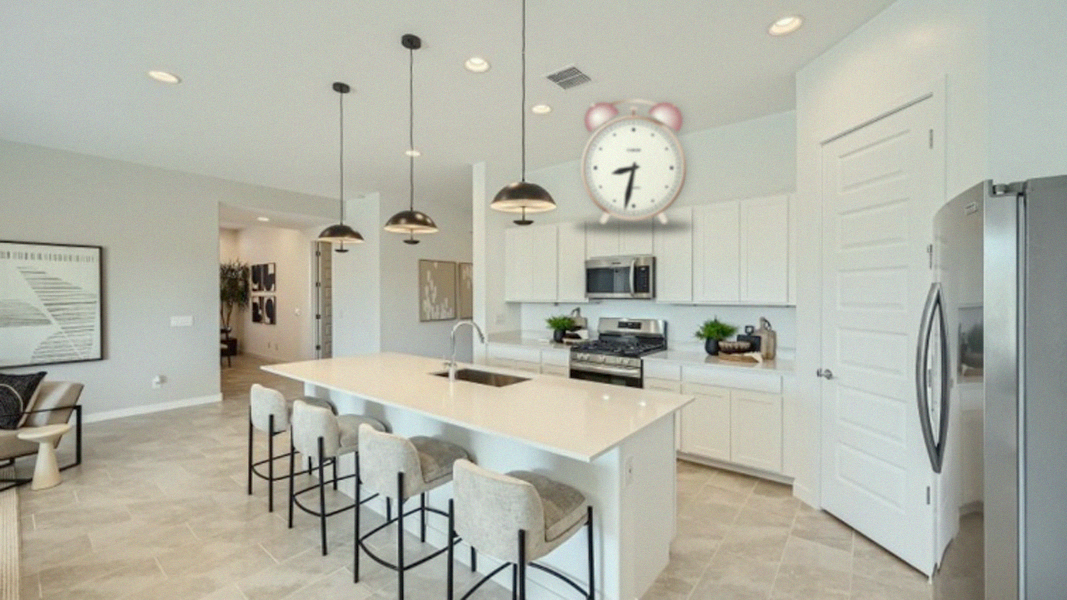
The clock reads 8,32
